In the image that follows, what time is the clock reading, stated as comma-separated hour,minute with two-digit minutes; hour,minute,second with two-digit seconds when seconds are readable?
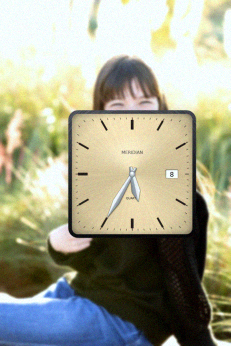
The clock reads 5,35
